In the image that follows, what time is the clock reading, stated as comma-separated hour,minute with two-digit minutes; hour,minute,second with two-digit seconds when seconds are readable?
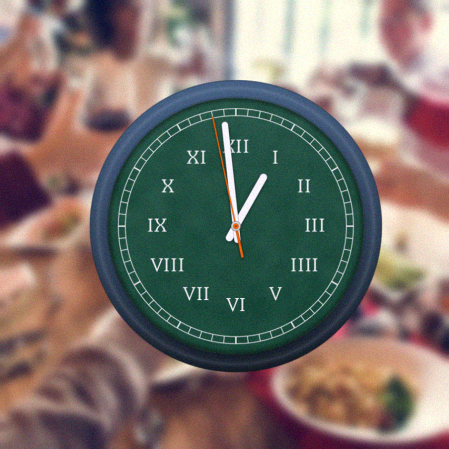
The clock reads 12,58,58
